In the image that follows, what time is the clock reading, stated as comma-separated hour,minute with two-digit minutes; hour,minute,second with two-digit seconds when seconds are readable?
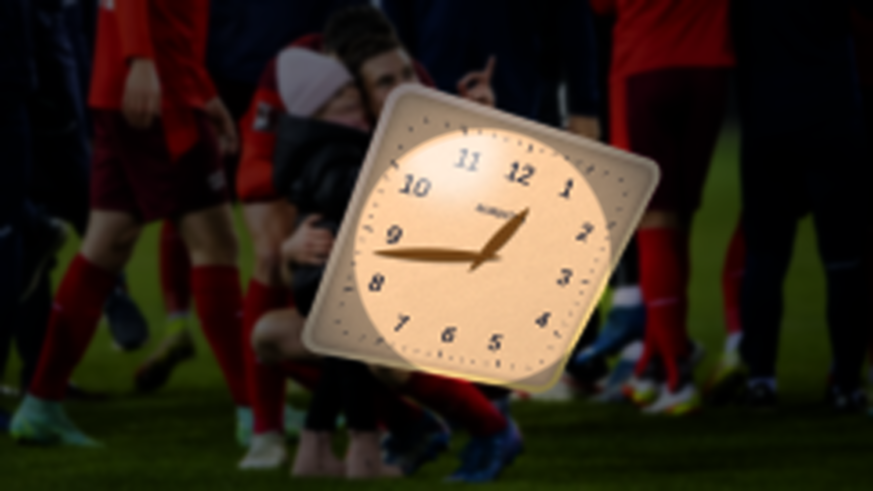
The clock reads 12,43
